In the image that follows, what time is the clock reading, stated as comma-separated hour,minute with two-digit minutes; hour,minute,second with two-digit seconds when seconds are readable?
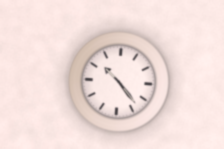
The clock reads 10,23
